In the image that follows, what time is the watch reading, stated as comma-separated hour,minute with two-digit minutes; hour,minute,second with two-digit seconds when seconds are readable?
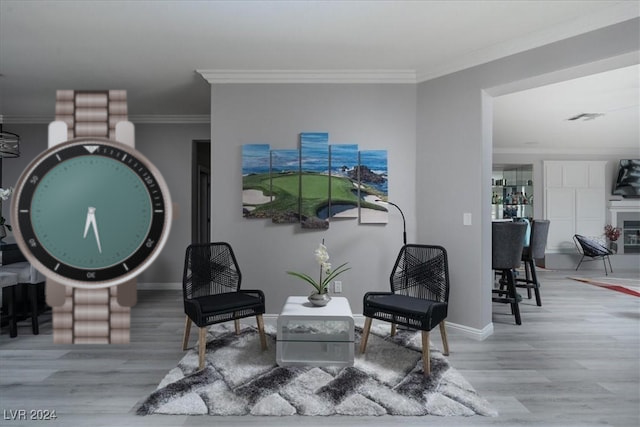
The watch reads 6,28
